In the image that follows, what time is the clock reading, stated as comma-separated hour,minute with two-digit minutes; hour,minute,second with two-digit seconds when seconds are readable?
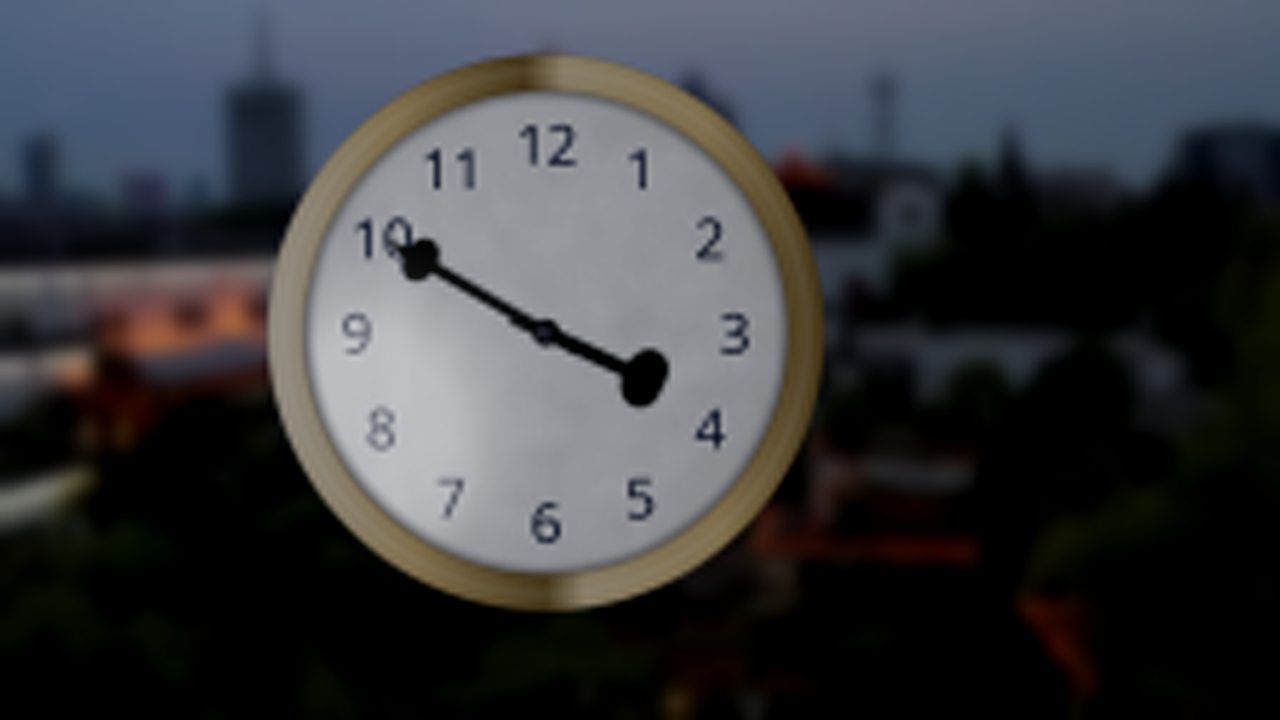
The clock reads 3,50
